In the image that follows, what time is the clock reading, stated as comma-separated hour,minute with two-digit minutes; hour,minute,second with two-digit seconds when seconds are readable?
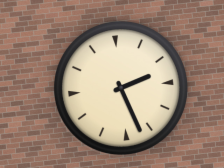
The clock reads 2,27
